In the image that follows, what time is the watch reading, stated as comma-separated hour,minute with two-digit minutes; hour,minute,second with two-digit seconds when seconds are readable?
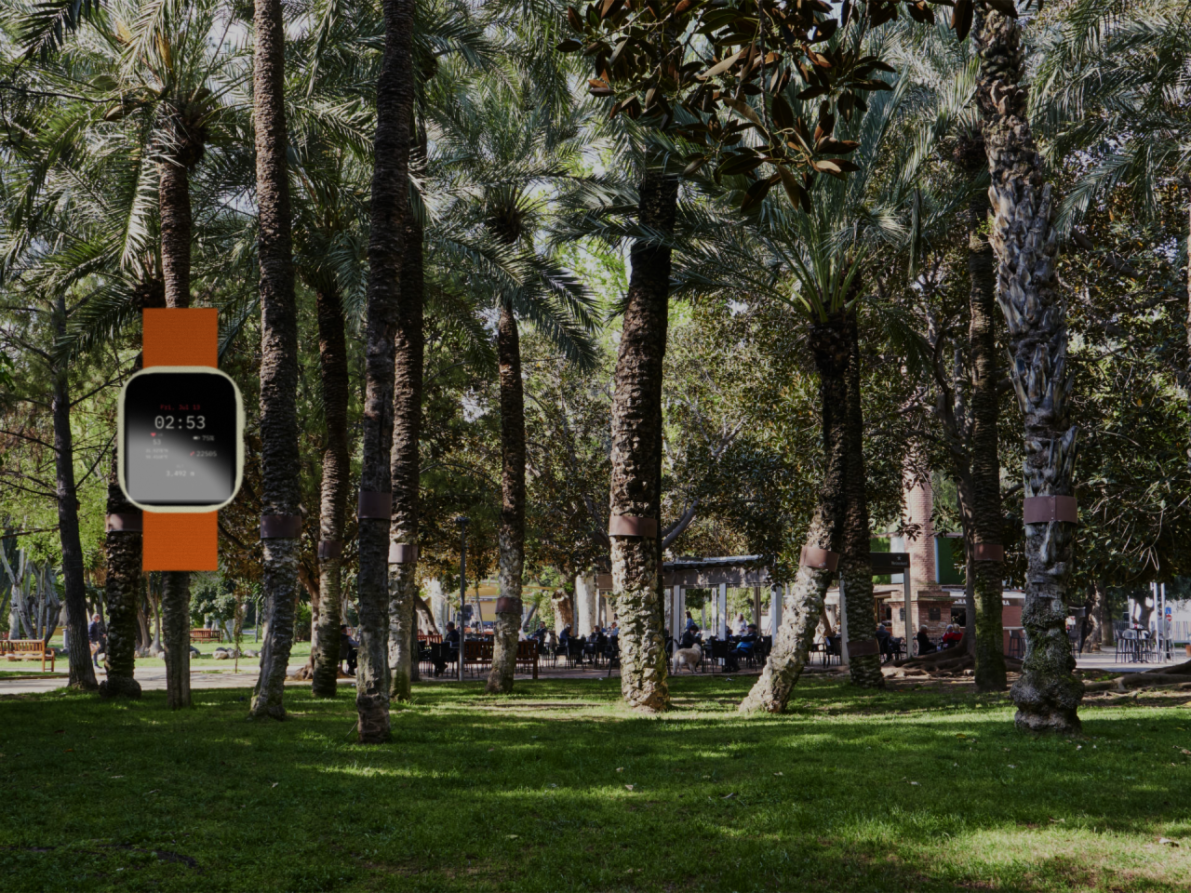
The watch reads 2,53
